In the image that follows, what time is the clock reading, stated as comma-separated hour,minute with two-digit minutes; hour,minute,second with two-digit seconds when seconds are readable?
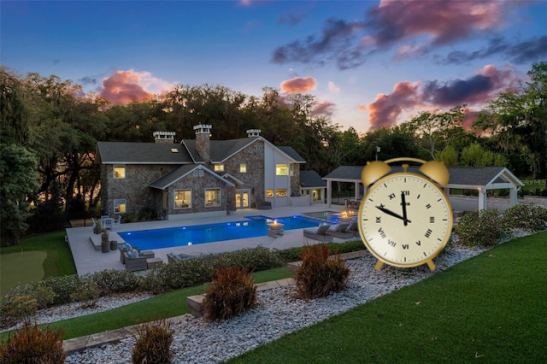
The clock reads 11,49
